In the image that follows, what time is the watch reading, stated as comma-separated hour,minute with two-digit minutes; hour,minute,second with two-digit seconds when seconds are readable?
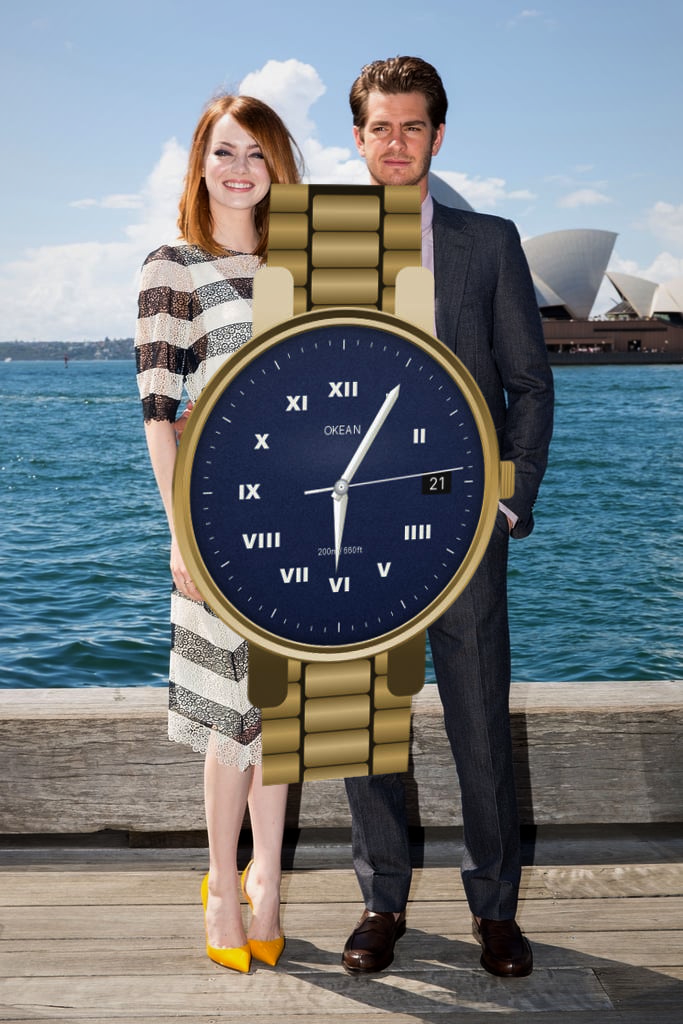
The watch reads 6,05,14
